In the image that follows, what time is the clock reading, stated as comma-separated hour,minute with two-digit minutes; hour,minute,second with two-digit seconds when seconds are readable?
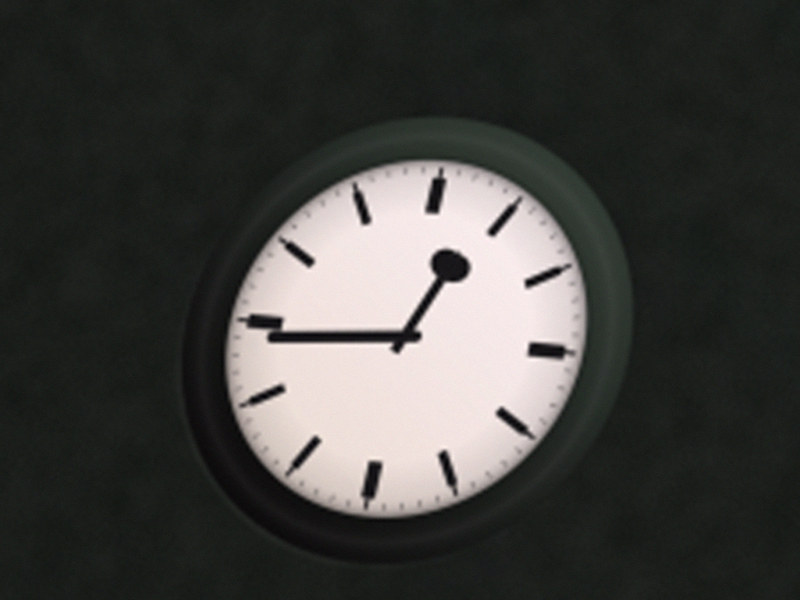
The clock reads 12,44
